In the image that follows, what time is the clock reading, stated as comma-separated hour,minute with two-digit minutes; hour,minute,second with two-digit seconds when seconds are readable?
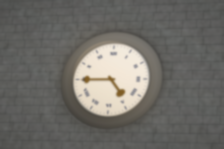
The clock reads 4,45
